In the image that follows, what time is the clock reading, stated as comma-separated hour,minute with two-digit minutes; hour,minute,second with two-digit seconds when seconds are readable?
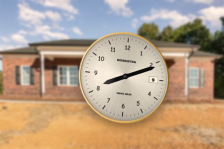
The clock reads 8,11
